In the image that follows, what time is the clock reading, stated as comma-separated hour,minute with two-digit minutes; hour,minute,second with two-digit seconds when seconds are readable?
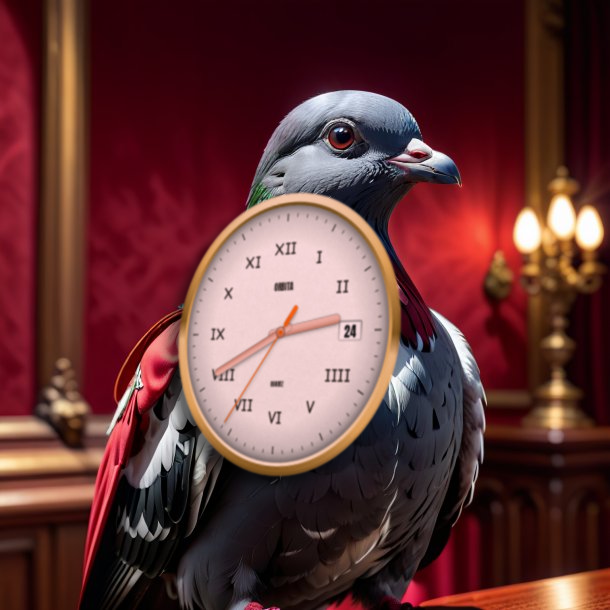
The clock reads 2,40,36
